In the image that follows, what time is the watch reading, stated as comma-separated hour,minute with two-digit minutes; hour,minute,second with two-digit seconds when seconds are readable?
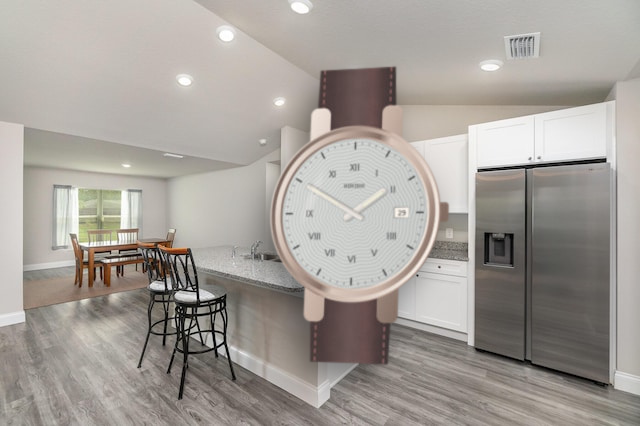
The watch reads 1,50
